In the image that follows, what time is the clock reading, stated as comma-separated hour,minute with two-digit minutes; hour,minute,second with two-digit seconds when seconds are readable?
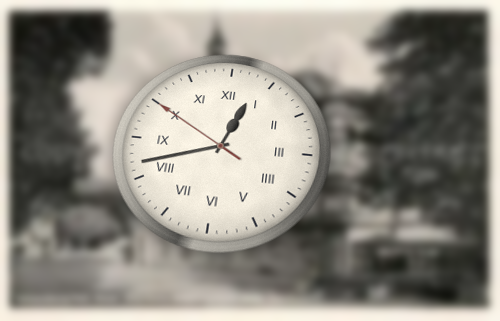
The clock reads 12,41,50
